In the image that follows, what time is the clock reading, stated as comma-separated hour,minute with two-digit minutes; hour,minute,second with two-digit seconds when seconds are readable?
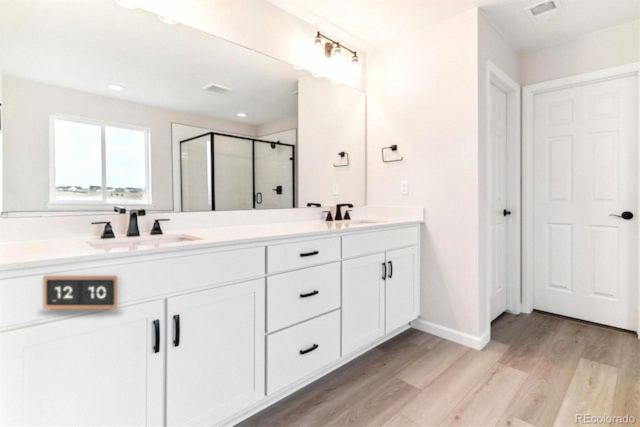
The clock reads 12,10
